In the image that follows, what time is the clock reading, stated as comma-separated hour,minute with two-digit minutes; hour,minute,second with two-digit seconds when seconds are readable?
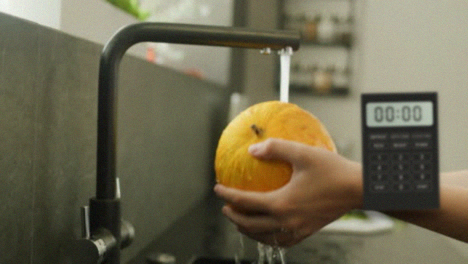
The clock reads 0,00
